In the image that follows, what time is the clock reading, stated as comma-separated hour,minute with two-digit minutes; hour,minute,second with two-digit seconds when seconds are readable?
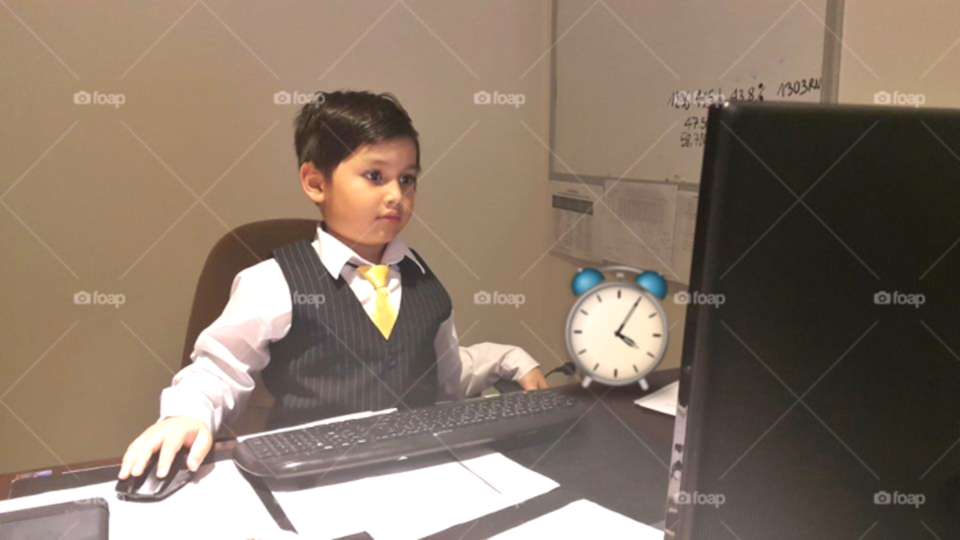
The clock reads 4,05
